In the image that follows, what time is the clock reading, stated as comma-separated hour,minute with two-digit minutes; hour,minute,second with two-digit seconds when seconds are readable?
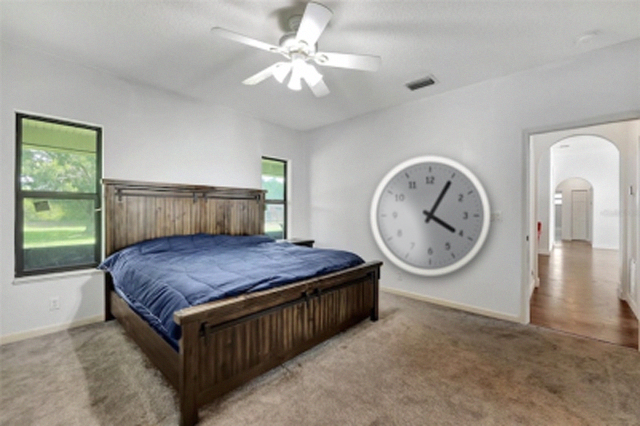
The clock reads 4,05
